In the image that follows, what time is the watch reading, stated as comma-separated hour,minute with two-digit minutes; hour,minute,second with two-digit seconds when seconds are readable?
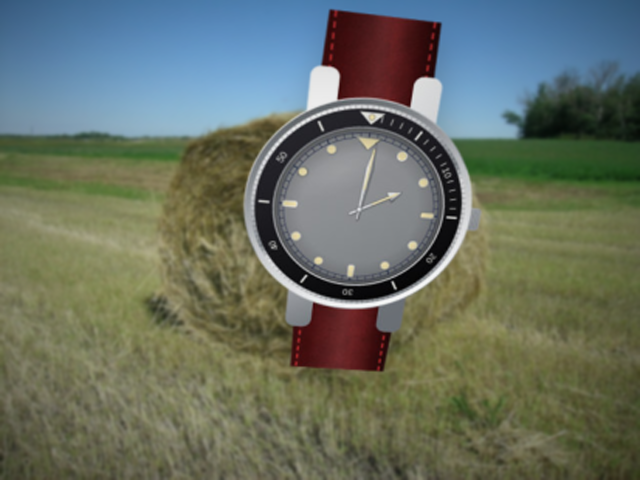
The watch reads 2,01
